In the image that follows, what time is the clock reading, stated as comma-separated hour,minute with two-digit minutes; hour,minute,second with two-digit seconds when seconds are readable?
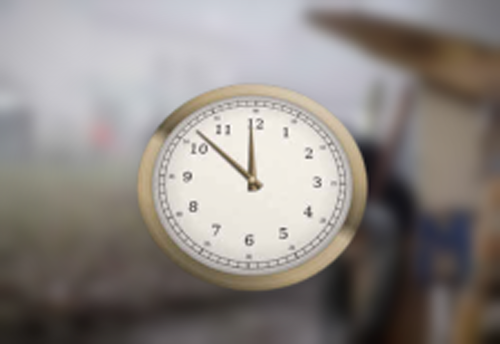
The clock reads 11,52
